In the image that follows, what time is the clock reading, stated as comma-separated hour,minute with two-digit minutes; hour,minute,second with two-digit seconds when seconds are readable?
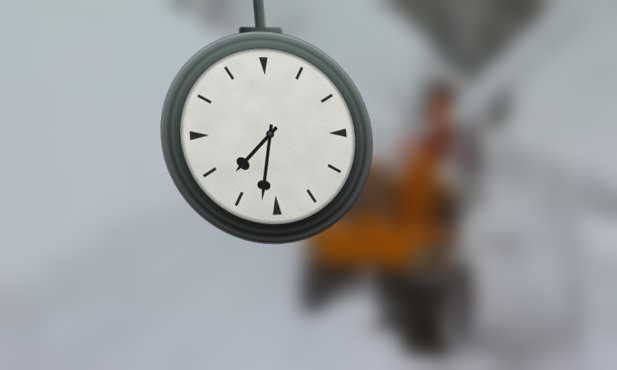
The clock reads 7,32
